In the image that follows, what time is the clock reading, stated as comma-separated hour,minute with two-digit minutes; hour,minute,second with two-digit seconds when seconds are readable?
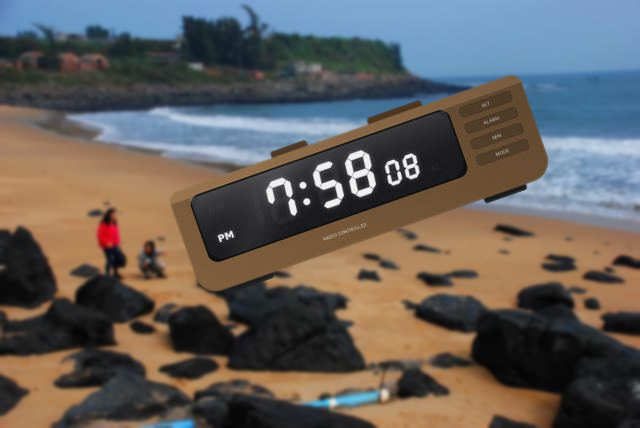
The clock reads 7,58,08
